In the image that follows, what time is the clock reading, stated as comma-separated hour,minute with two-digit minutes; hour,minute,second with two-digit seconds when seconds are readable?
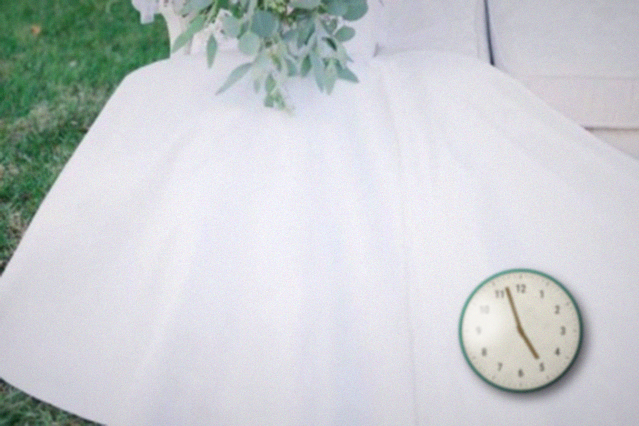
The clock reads 4,57
